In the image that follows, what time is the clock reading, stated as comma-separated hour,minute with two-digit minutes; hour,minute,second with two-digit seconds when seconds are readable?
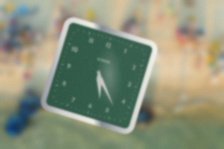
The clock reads 5,23
